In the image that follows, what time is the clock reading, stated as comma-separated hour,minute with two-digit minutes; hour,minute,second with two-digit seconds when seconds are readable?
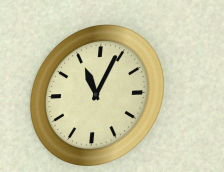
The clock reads 11,04
